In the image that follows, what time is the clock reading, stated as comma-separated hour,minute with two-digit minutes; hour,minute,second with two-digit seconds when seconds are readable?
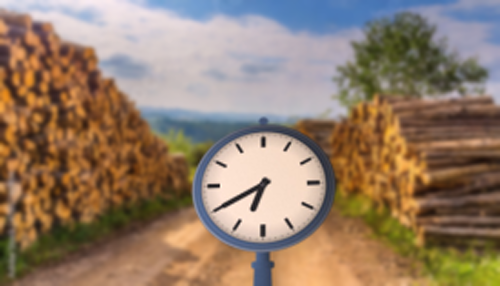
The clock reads 6,40
